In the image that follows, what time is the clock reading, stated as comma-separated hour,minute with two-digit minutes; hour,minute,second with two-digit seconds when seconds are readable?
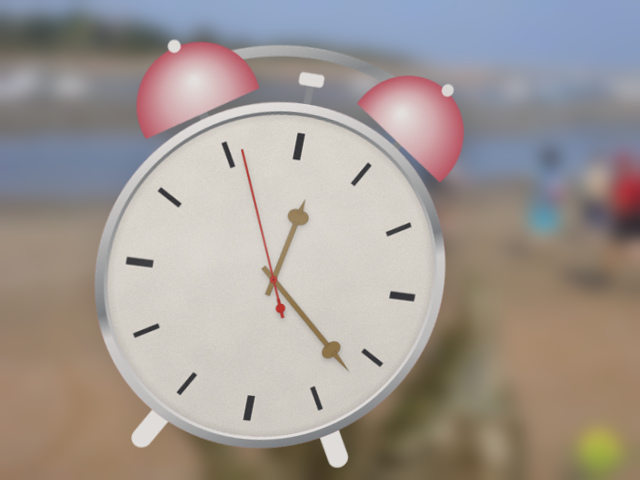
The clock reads 12,21,56
